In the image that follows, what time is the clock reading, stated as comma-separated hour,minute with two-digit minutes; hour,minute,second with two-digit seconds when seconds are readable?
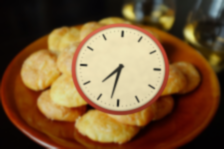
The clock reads 7,32
